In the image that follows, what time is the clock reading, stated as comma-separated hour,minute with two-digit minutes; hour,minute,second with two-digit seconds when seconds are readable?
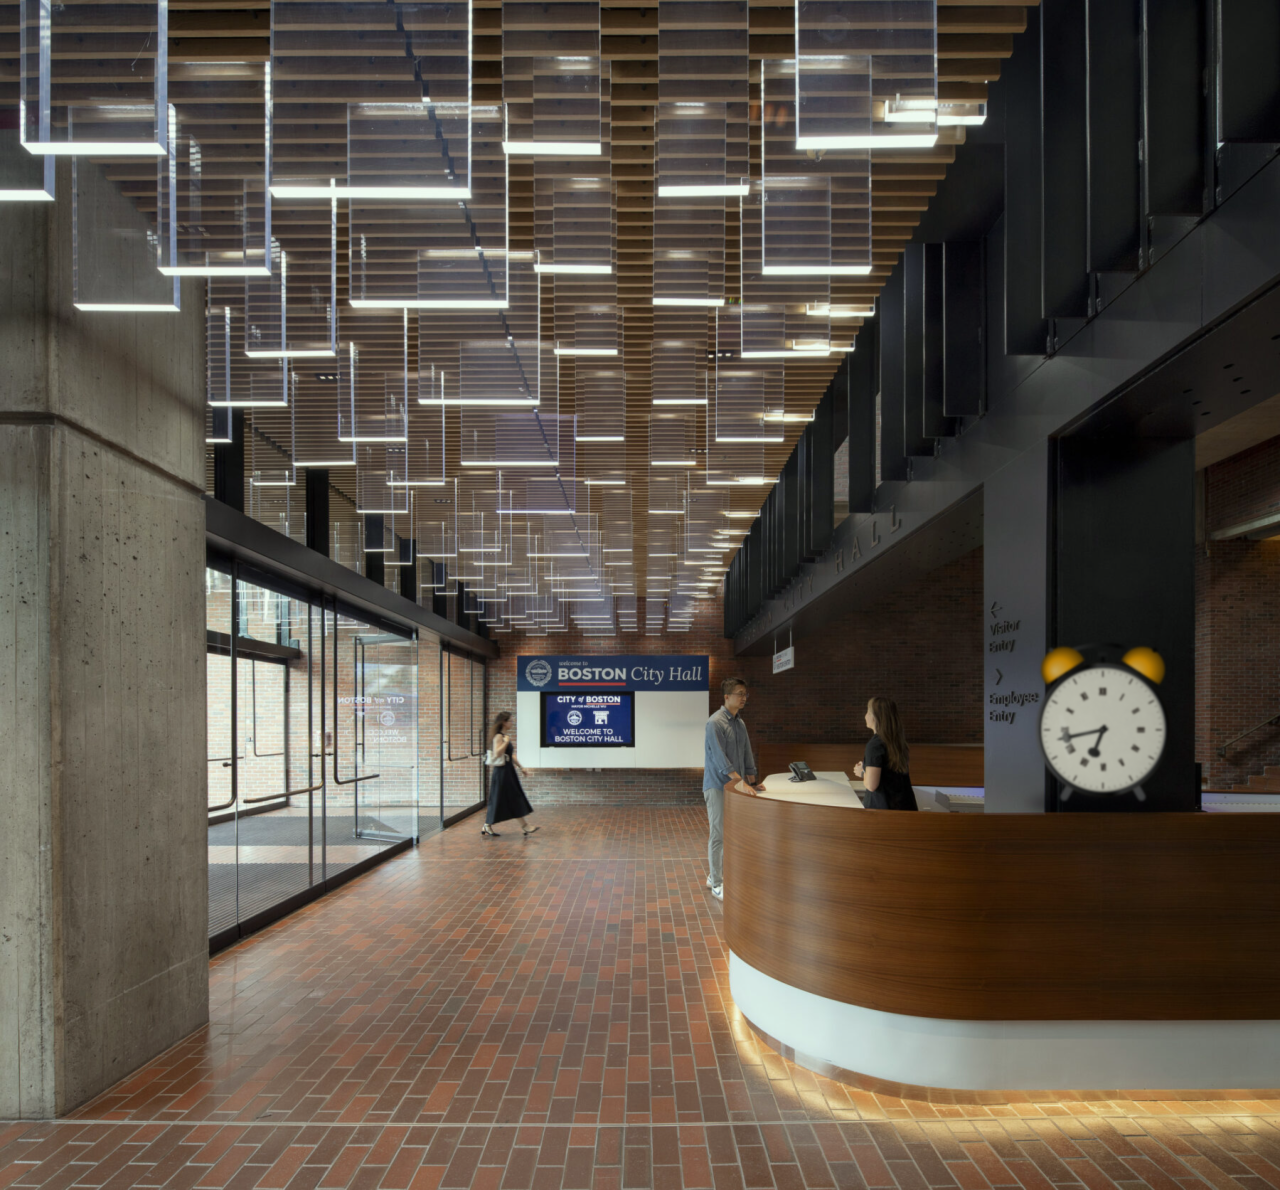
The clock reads 6,43
